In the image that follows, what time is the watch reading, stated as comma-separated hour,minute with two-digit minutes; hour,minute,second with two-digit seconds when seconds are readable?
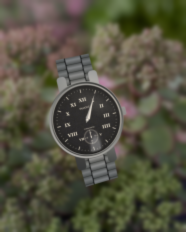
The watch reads 1,05
